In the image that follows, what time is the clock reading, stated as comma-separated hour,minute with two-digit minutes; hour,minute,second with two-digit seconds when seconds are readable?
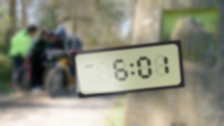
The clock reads 6,01
